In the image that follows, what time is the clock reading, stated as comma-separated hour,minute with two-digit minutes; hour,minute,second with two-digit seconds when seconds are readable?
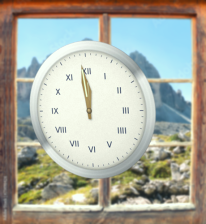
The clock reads 11,59
